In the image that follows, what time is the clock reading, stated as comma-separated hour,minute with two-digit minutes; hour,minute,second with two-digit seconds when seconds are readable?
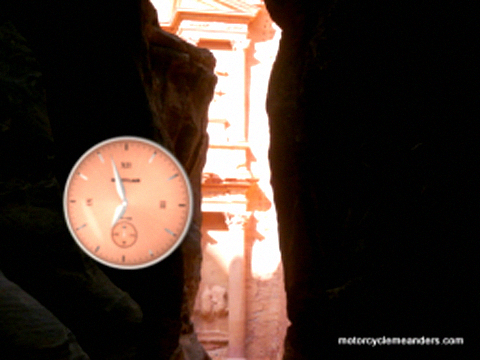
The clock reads 6,57
